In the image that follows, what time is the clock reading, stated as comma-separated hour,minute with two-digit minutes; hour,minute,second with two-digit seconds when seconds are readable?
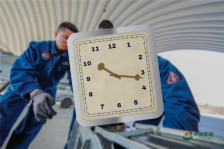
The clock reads 10,17
